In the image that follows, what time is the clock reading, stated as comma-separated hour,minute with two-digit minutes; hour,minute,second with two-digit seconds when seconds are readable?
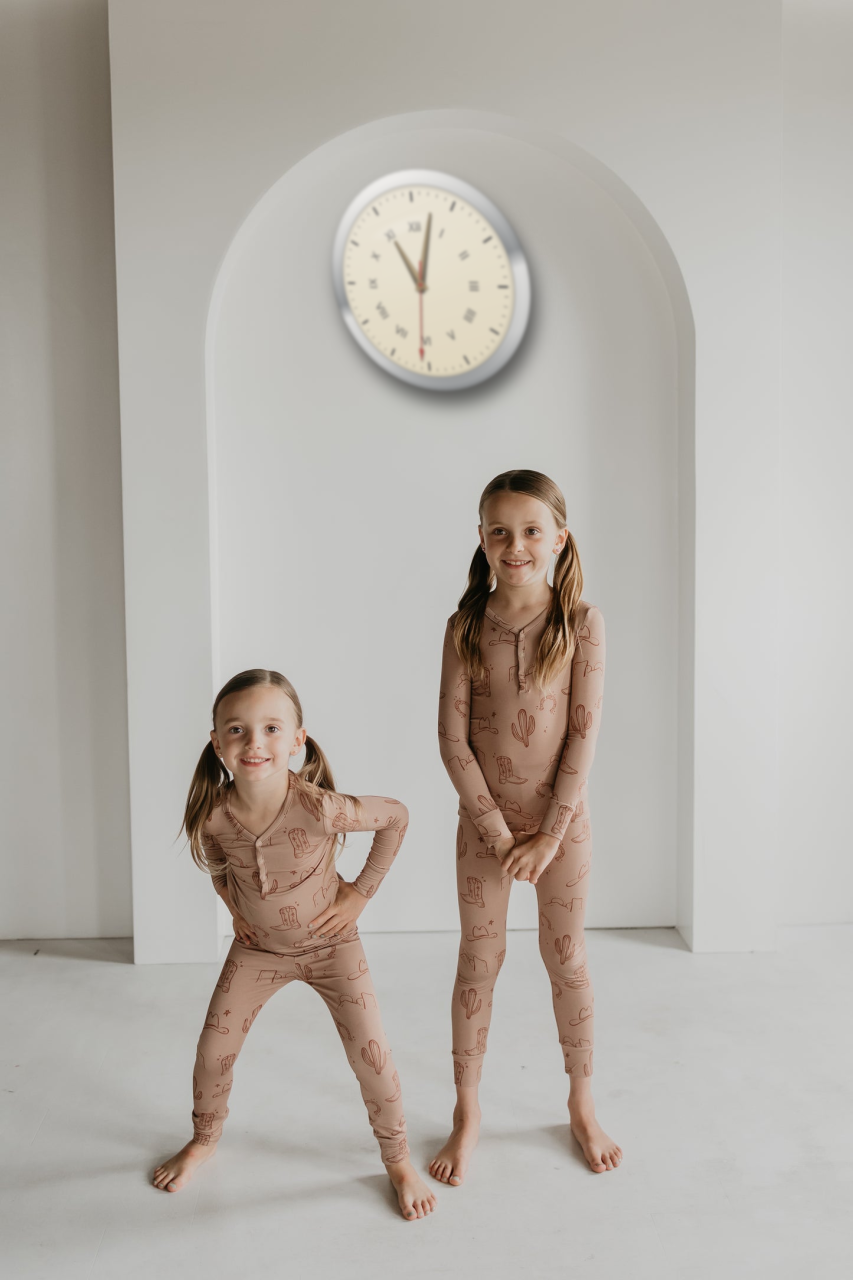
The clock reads 11,02,31
